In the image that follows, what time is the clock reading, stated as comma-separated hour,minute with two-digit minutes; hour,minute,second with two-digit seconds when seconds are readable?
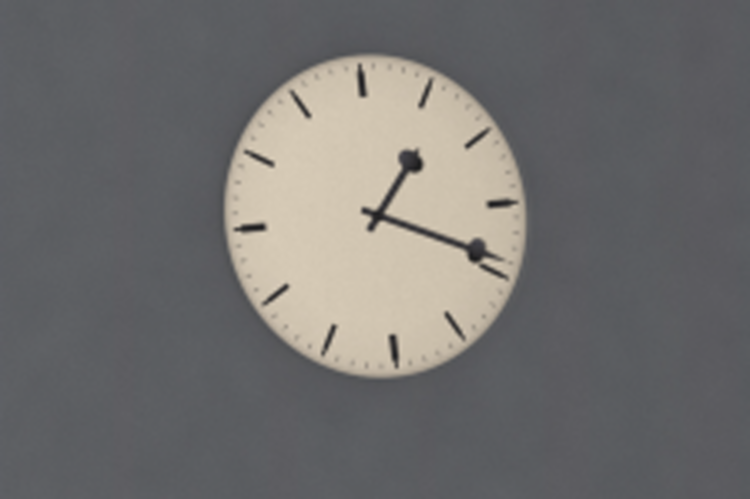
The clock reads 1,19
